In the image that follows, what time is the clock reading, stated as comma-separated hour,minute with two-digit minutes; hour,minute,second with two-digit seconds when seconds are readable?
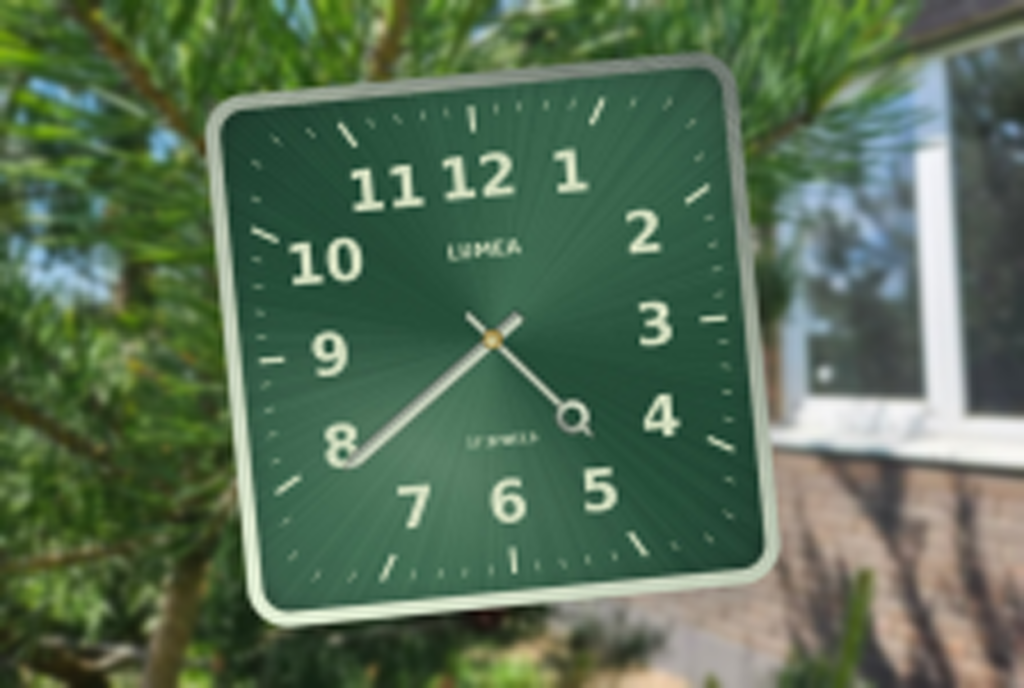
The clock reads 4,39
